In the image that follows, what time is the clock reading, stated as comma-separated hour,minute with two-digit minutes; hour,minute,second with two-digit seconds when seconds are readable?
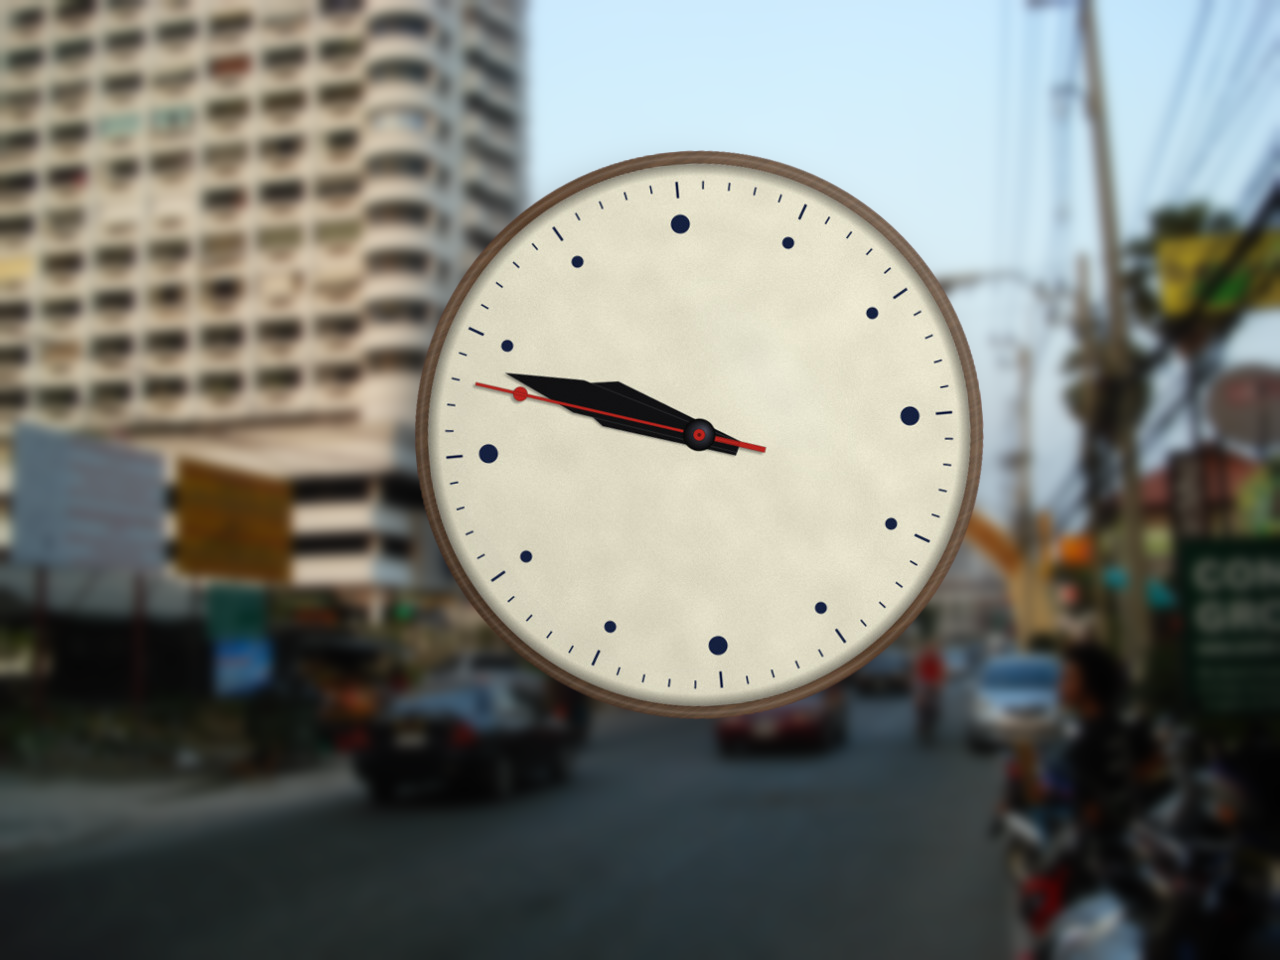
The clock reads 9,48,48
